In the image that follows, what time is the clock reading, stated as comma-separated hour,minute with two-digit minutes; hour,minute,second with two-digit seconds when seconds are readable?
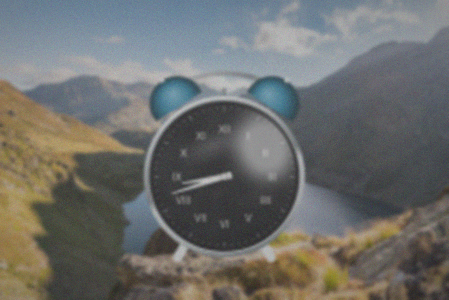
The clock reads 8,42
